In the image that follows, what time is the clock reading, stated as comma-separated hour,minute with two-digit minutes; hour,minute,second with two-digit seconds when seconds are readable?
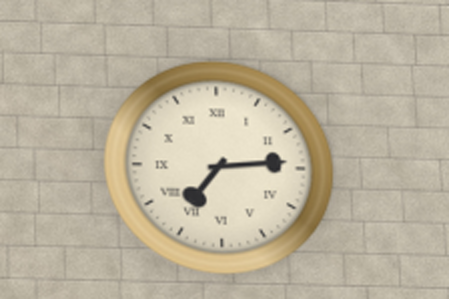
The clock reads 7,14
